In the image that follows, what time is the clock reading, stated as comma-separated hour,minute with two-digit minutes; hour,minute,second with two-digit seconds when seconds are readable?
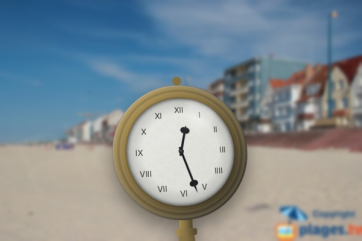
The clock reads 12,27
